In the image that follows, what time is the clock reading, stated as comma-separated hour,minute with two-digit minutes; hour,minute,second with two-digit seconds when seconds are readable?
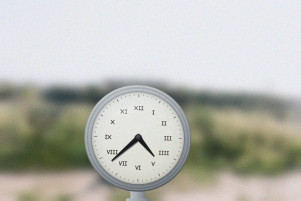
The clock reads 4,38
